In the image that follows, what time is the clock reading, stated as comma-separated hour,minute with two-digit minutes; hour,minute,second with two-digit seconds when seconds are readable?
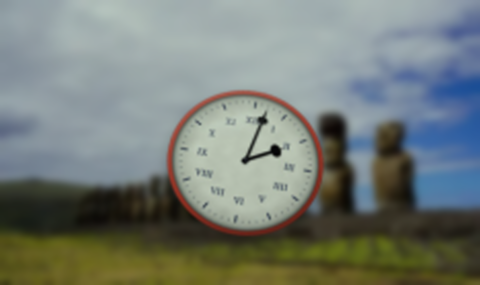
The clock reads 2,02
